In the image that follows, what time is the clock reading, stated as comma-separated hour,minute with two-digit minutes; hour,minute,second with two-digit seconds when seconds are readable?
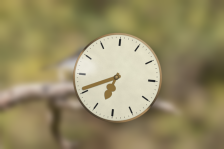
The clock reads 6,41
